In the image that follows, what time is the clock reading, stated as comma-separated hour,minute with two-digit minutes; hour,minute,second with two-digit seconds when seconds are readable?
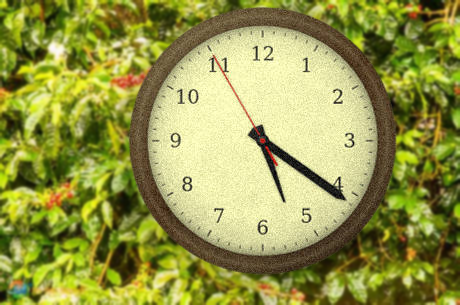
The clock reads 5,20,55
